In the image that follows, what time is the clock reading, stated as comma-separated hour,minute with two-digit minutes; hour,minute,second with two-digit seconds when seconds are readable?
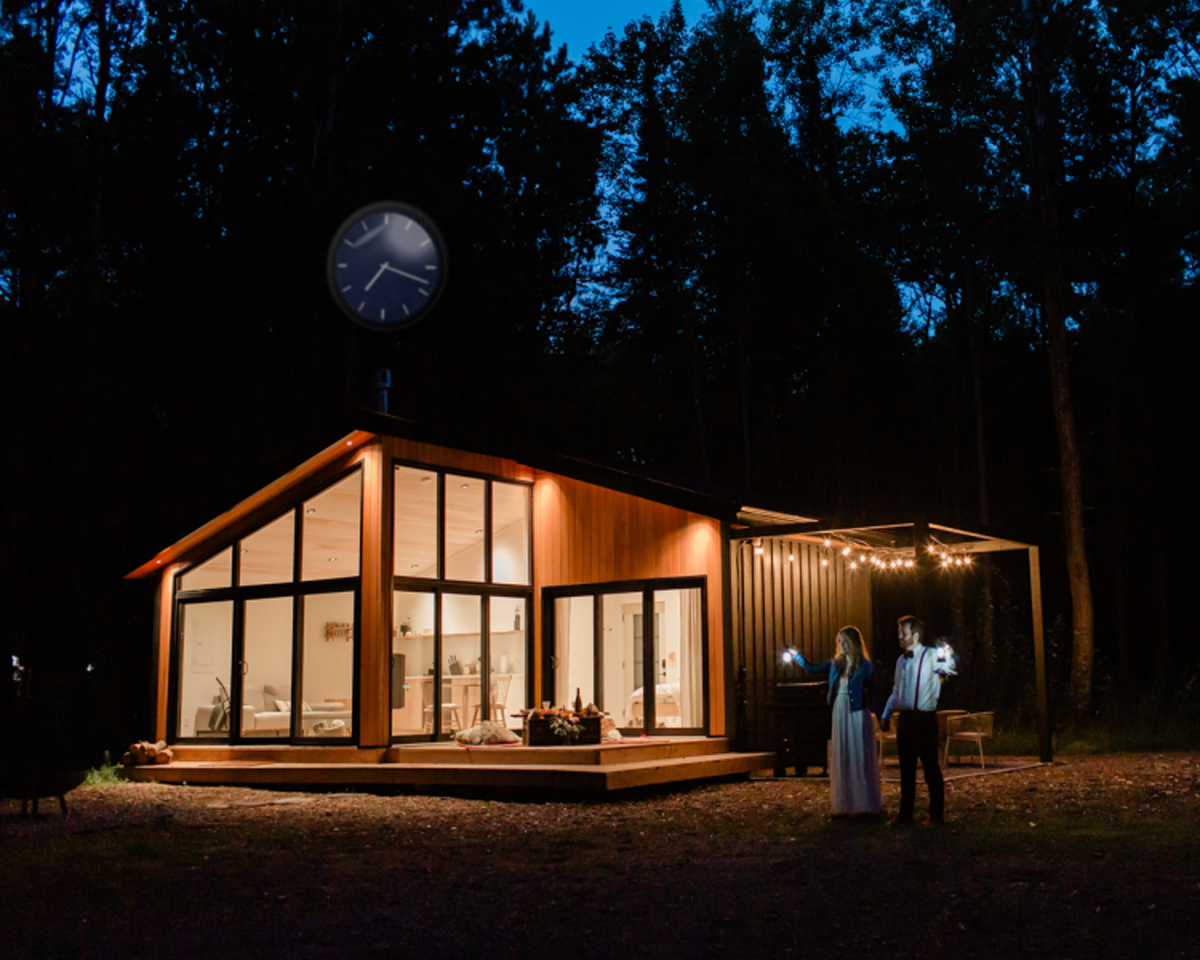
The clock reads 7,18
